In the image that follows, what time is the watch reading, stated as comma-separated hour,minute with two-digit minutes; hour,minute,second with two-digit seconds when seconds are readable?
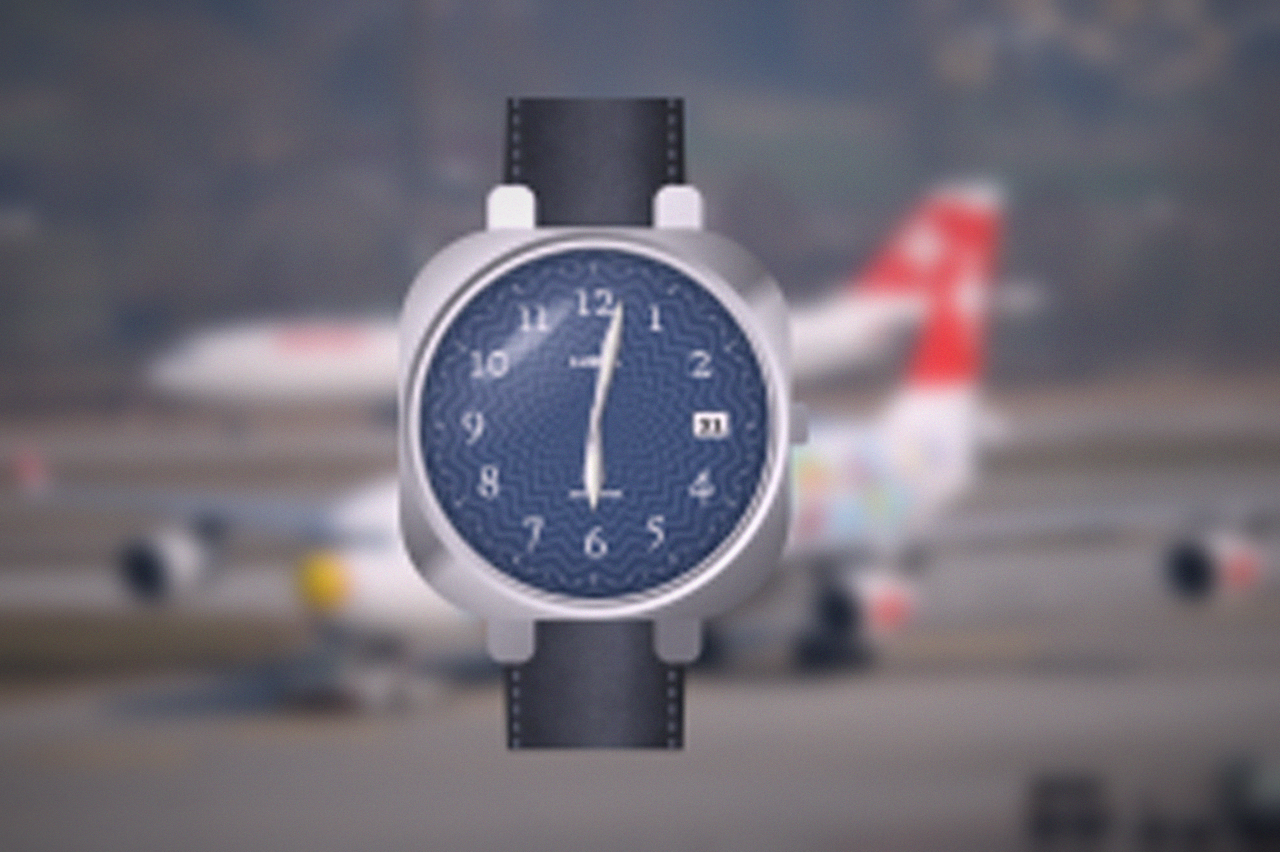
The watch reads 6,02
